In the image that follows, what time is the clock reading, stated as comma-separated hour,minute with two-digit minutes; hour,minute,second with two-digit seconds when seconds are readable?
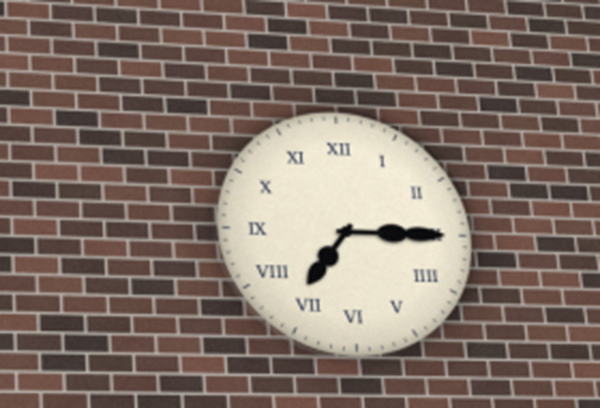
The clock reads 7,15
